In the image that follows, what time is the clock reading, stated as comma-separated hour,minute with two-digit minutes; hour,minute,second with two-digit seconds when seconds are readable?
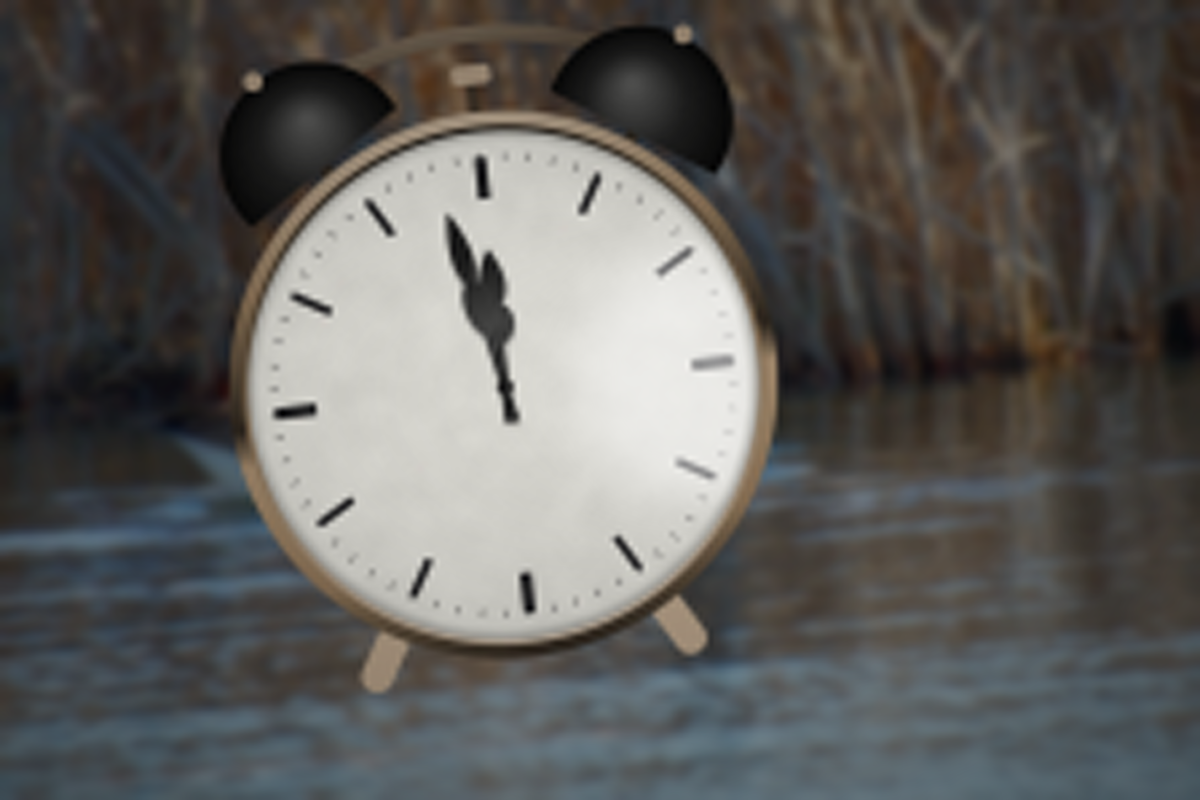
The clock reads 11,58
